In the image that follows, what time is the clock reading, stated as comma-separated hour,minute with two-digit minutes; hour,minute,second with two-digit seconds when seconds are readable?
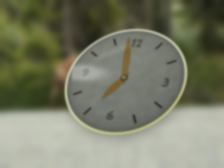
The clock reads 6,58
